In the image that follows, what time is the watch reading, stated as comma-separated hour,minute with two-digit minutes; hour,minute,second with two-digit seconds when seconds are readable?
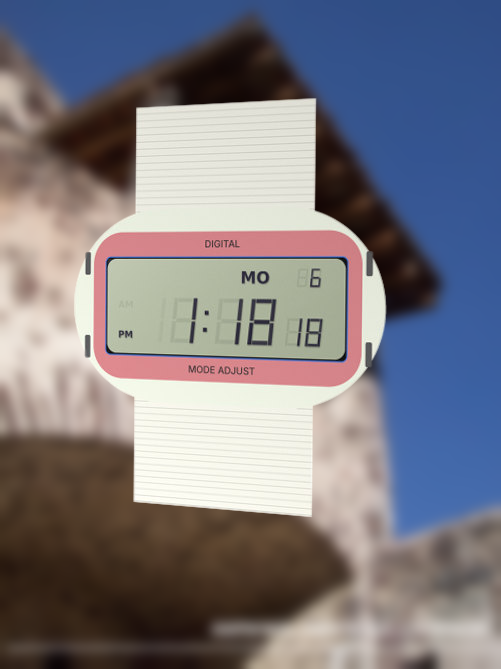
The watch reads 1,18,18
